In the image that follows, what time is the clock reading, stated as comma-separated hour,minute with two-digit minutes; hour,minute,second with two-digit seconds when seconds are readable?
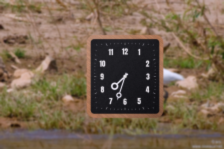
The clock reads 7,33
